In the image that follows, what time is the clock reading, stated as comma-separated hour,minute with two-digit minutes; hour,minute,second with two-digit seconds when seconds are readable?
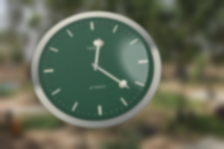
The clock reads 12,22
